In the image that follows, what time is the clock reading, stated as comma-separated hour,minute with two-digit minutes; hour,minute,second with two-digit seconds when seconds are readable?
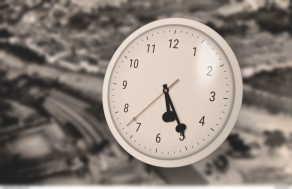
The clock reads 5,24,37
